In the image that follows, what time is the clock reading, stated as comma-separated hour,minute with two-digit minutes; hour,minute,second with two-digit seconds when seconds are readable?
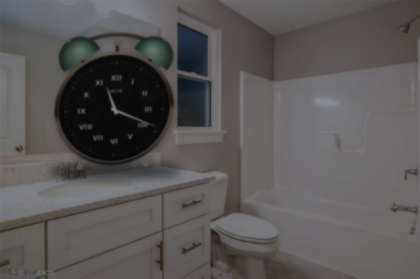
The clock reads 11,19
